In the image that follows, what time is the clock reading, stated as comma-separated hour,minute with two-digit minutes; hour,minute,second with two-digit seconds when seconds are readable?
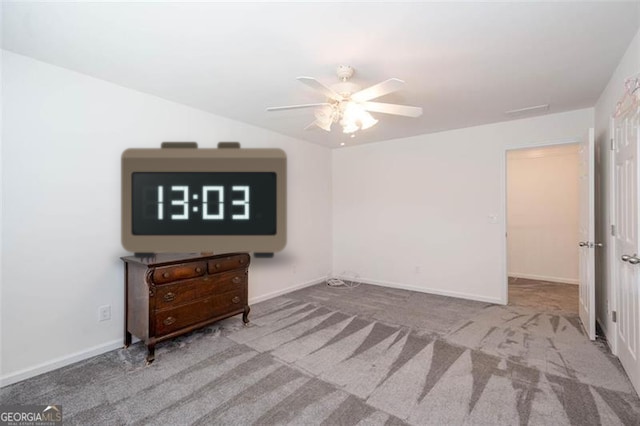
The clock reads 13,03
